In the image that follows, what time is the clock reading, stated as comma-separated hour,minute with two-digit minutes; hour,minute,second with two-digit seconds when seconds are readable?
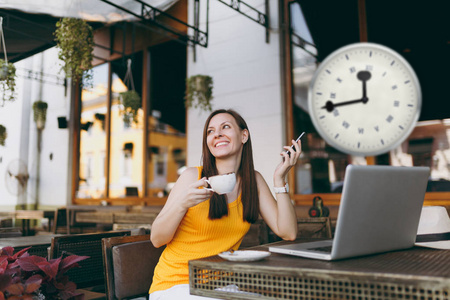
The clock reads 11,42
